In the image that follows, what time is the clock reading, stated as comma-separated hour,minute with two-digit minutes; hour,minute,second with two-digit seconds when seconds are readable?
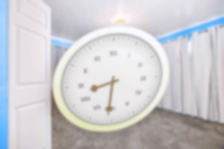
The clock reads 8,31
